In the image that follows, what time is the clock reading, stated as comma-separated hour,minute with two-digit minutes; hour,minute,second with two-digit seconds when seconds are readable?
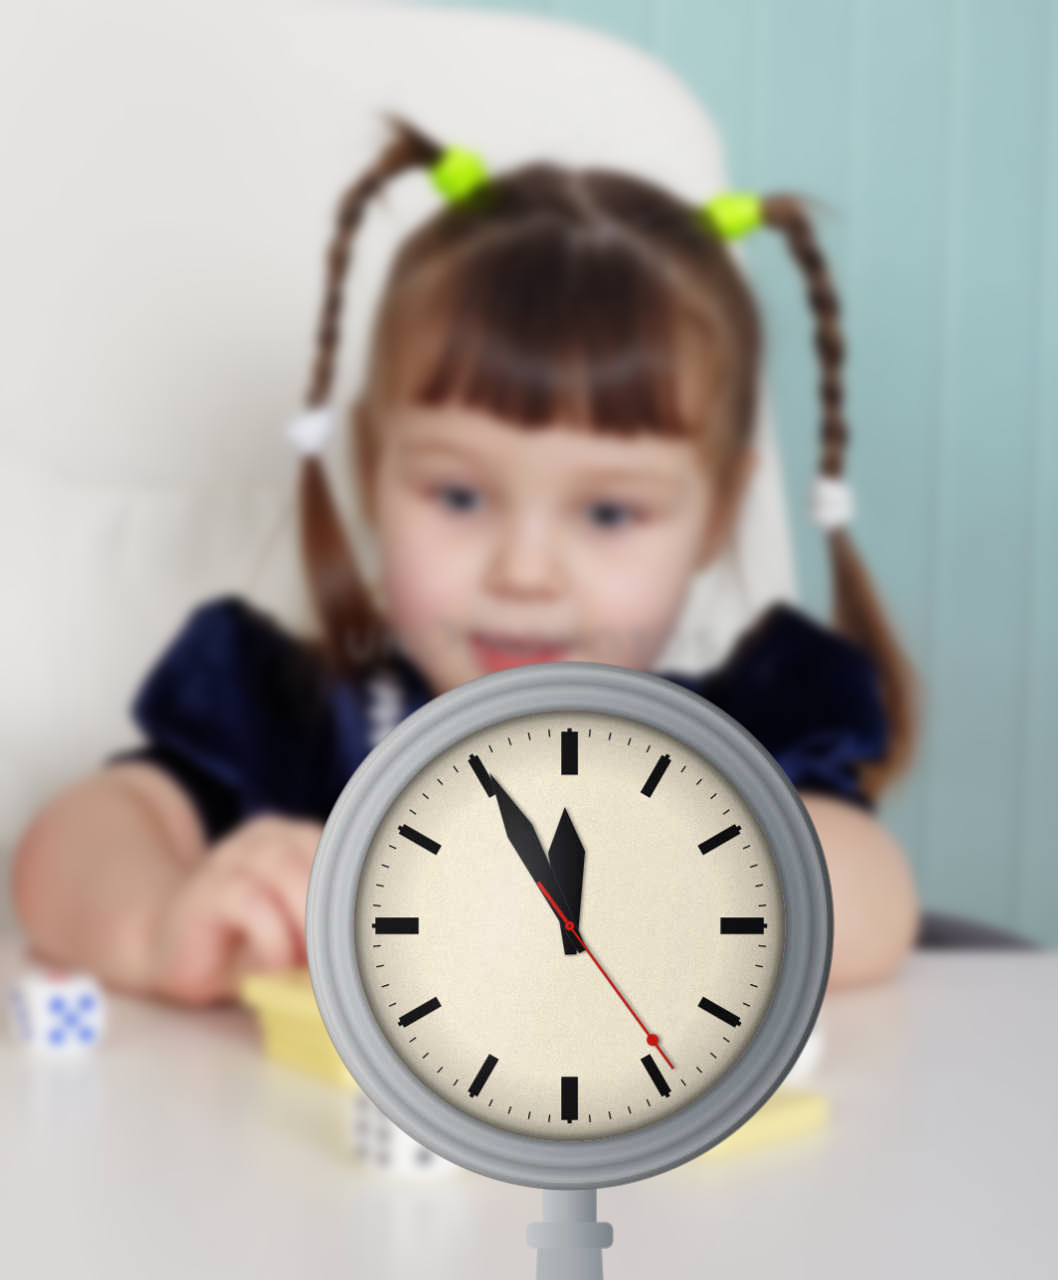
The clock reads 11,55,24
